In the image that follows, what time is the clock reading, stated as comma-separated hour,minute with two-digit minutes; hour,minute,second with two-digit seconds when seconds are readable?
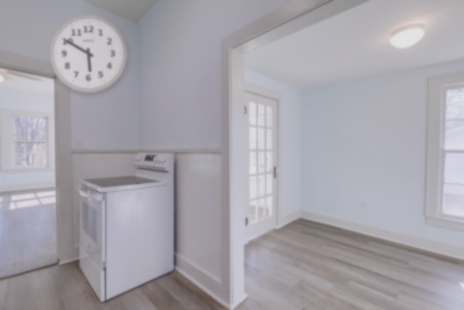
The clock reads 5,50
